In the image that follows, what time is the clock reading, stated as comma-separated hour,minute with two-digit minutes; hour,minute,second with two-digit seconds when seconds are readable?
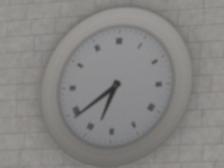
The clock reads 6,39
